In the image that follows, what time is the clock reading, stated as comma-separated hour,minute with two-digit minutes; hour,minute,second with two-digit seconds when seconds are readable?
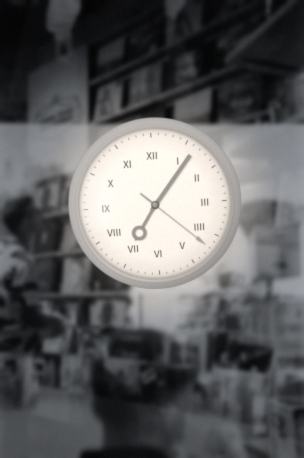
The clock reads 7,06,22
